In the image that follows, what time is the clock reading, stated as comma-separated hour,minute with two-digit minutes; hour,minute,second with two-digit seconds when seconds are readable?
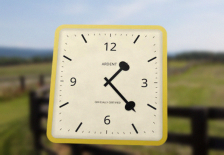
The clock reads 1,23
